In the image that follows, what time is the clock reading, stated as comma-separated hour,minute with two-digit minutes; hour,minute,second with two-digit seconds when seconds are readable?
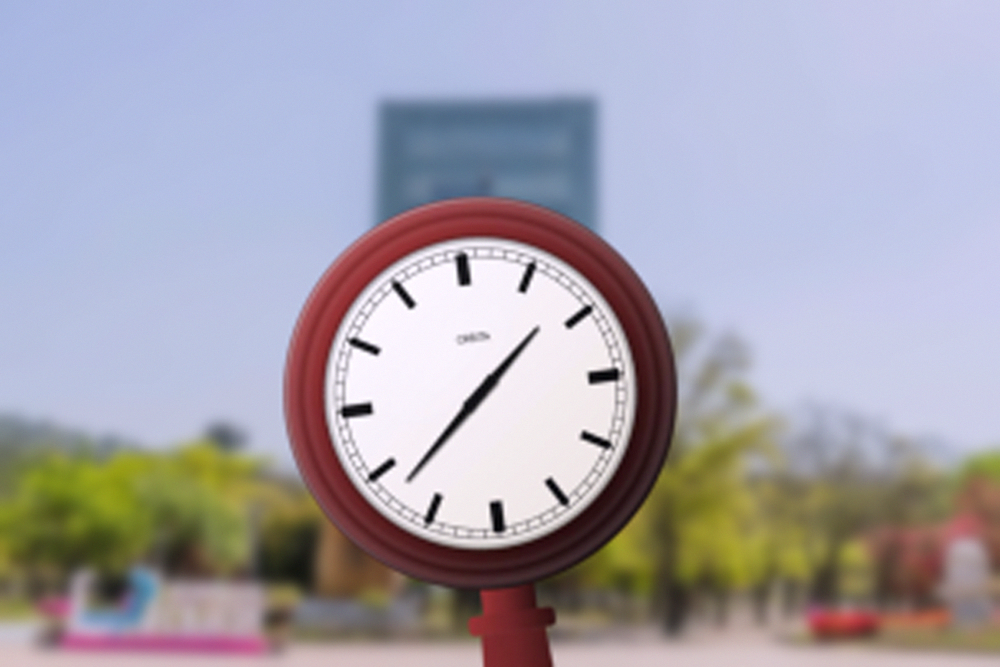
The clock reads 1,38
